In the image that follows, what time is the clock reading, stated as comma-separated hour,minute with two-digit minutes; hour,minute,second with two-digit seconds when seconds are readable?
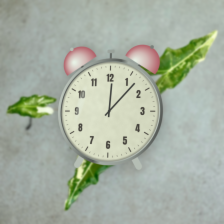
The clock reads 12,07
